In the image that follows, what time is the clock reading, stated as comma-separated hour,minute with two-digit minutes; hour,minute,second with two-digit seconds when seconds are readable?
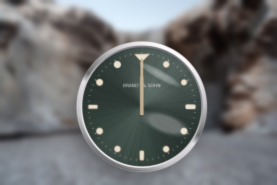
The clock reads 12,00
